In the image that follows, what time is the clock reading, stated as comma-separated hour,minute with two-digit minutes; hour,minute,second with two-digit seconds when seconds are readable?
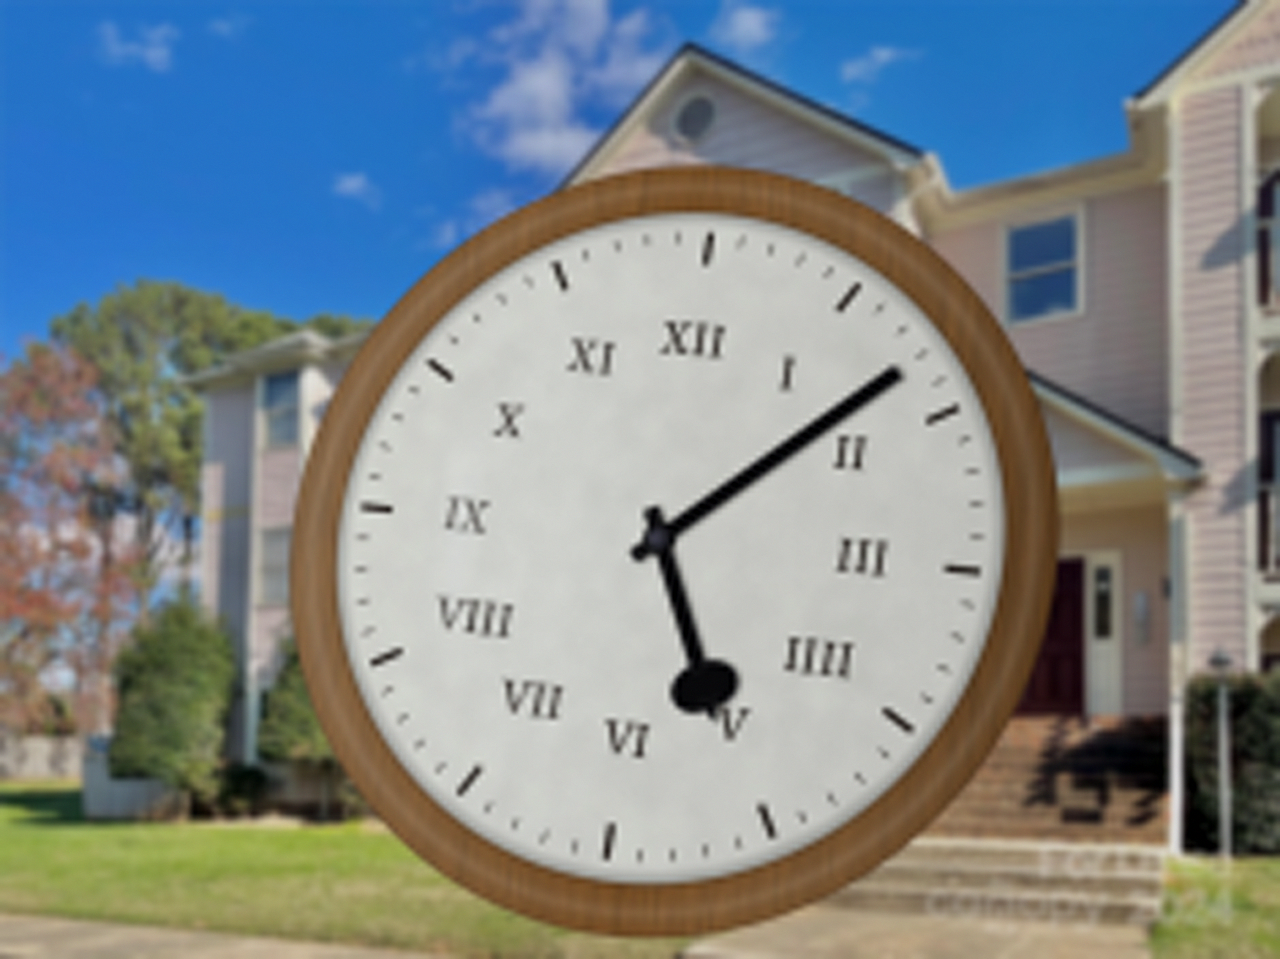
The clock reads 5,08
